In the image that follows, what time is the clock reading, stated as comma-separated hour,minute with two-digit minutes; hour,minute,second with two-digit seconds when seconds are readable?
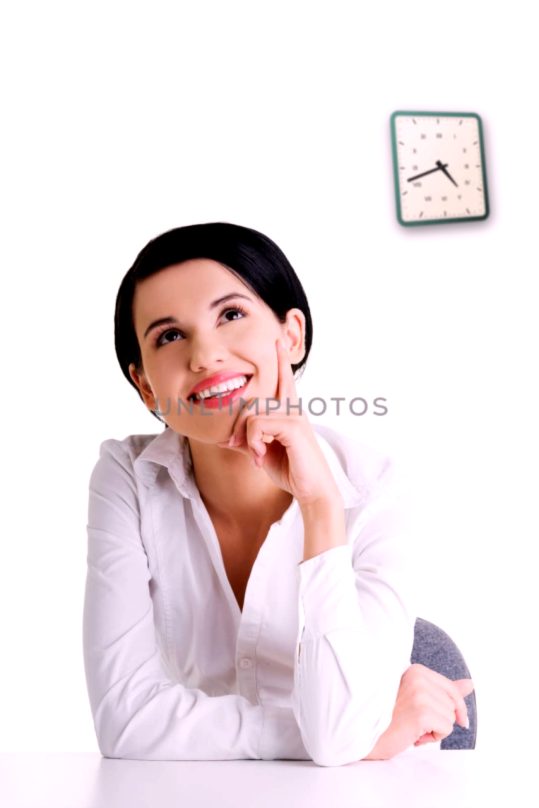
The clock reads 4,42
